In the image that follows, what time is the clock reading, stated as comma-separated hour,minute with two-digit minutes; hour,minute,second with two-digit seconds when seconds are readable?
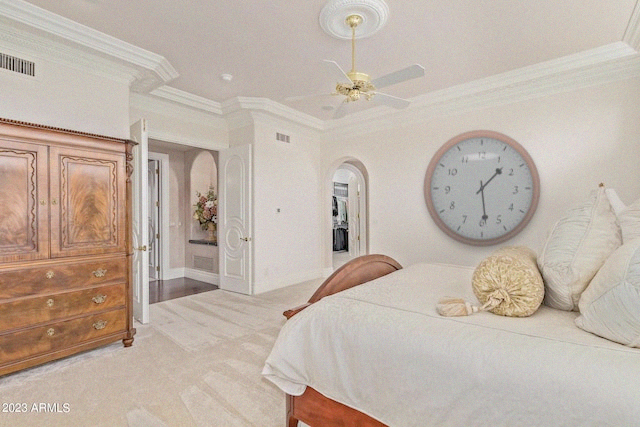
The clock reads 1,29
